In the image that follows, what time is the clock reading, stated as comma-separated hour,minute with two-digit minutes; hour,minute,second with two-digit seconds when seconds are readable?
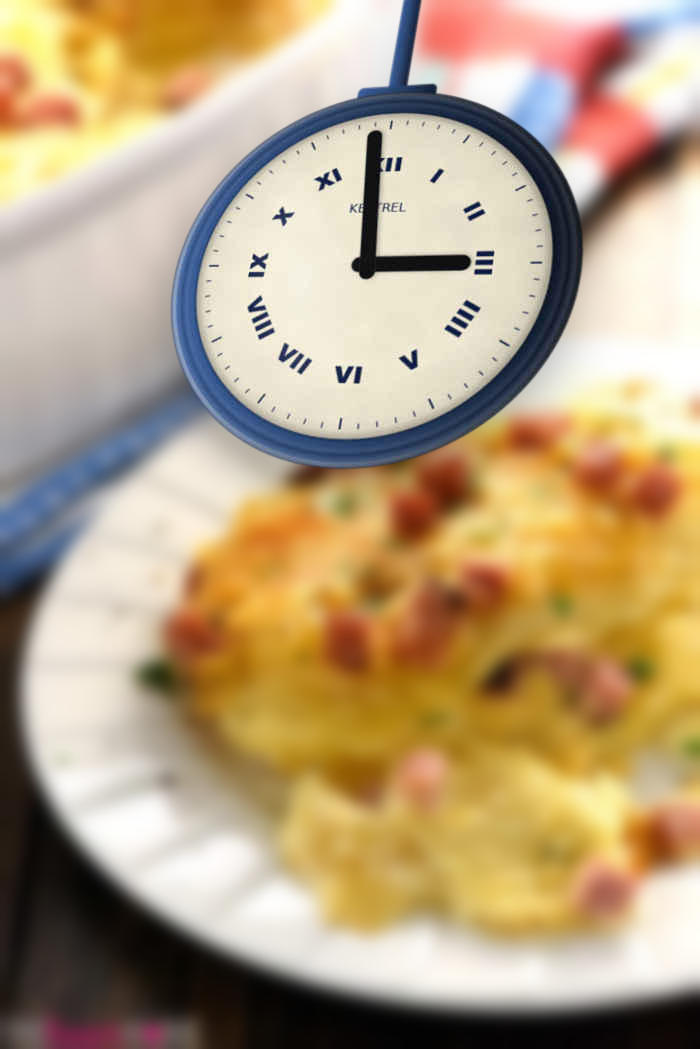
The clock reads 2,59
